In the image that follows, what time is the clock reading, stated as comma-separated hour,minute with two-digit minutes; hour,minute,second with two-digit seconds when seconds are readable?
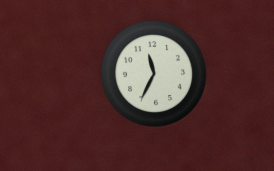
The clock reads 11,35
